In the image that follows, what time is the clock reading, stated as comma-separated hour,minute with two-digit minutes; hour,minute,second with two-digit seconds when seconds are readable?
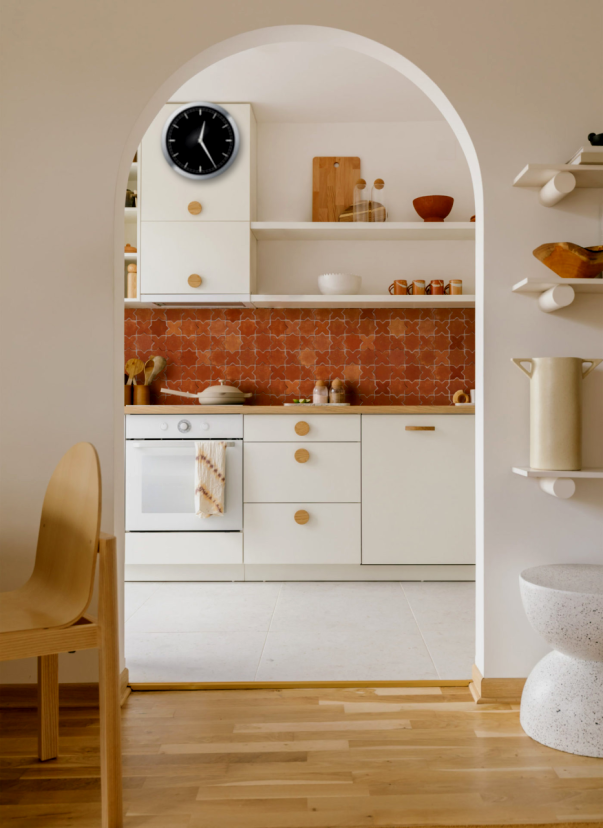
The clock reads 12,25
